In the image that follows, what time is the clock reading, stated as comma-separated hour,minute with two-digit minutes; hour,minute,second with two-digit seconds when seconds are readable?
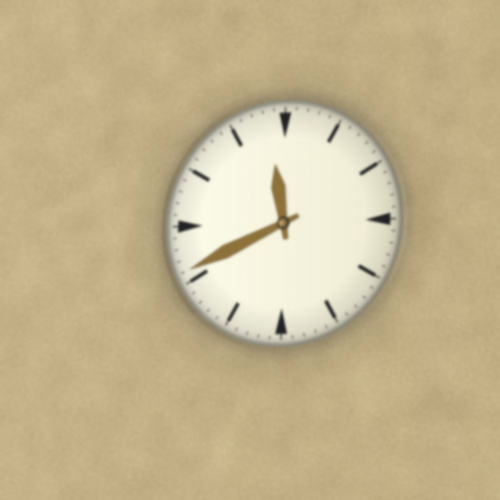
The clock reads 11,41
